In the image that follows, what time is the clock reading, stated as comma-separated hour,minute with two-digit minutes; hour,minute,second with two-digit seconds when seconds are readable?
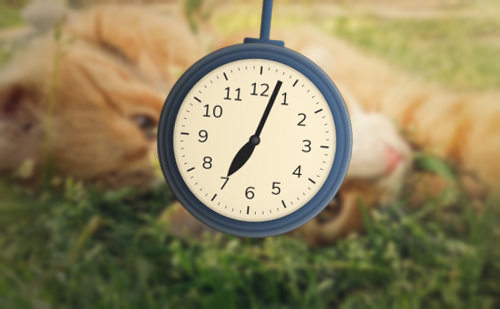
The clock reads 7,03
